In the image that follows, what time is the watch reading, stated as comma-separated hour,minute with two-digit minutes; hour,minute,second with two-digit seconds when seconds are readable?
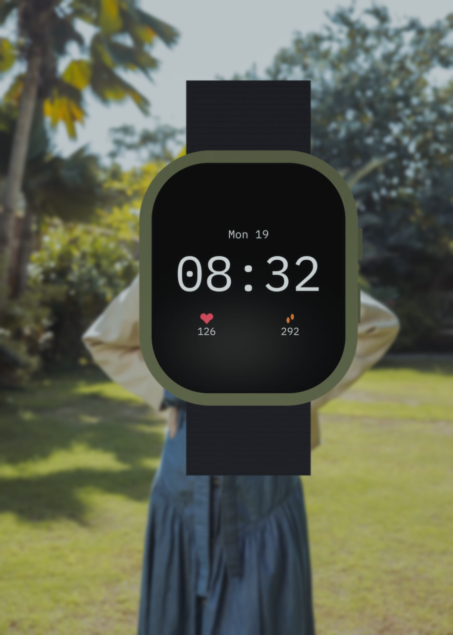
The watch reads 8,32
